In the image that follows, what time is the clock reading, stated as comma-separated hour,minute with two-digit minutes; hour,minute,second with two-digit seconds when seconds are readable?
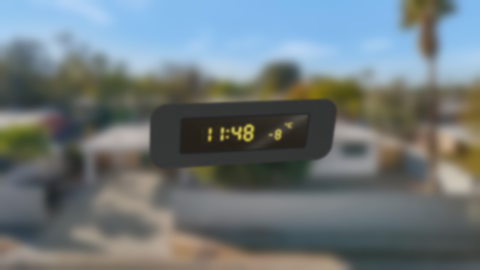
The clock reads 11,48
